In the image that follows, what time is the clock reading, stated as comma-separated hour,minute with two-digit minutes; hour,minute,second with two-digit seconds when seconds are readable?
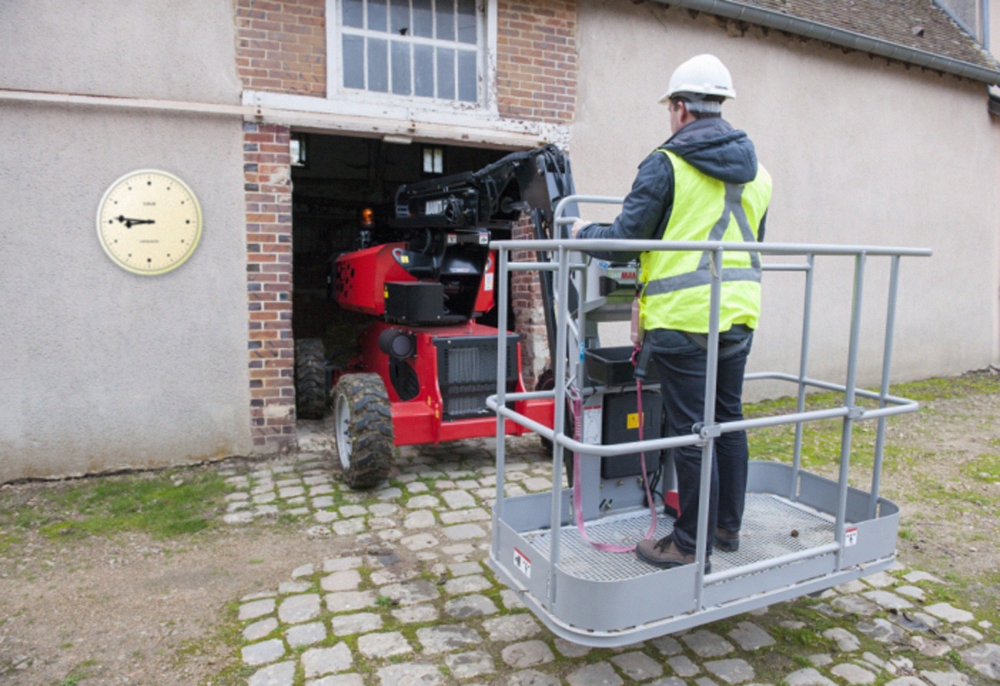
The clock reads 8,46
